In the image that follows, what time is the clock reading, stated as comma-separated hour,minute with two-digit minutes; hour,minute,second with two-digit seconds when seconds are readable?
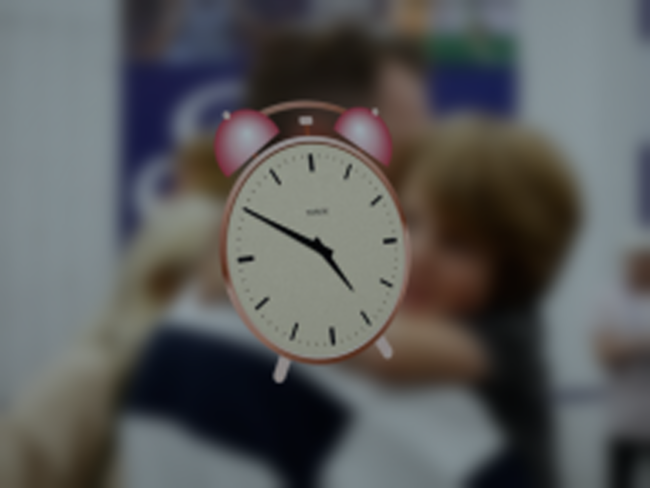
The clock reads 4,50
